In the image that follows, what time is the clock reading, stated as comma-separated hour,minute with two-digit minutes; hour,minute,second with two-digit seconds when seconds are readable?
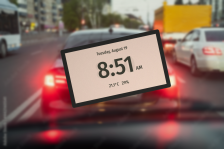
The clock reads 8,51
